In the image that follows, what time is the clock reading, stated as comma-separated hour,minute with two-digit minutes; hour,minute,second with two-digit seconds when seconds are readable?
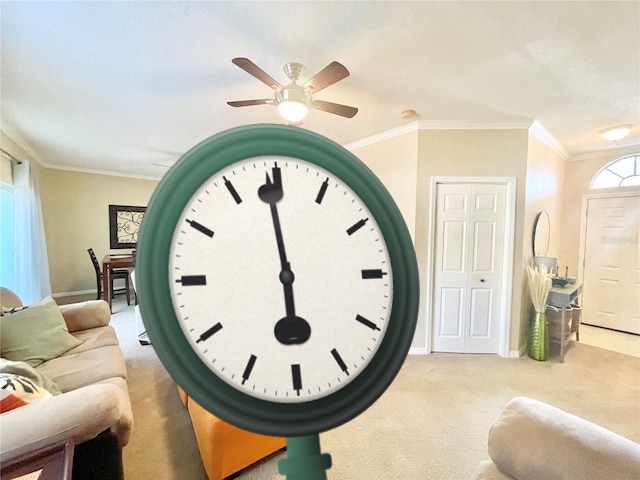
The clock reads 5,59
